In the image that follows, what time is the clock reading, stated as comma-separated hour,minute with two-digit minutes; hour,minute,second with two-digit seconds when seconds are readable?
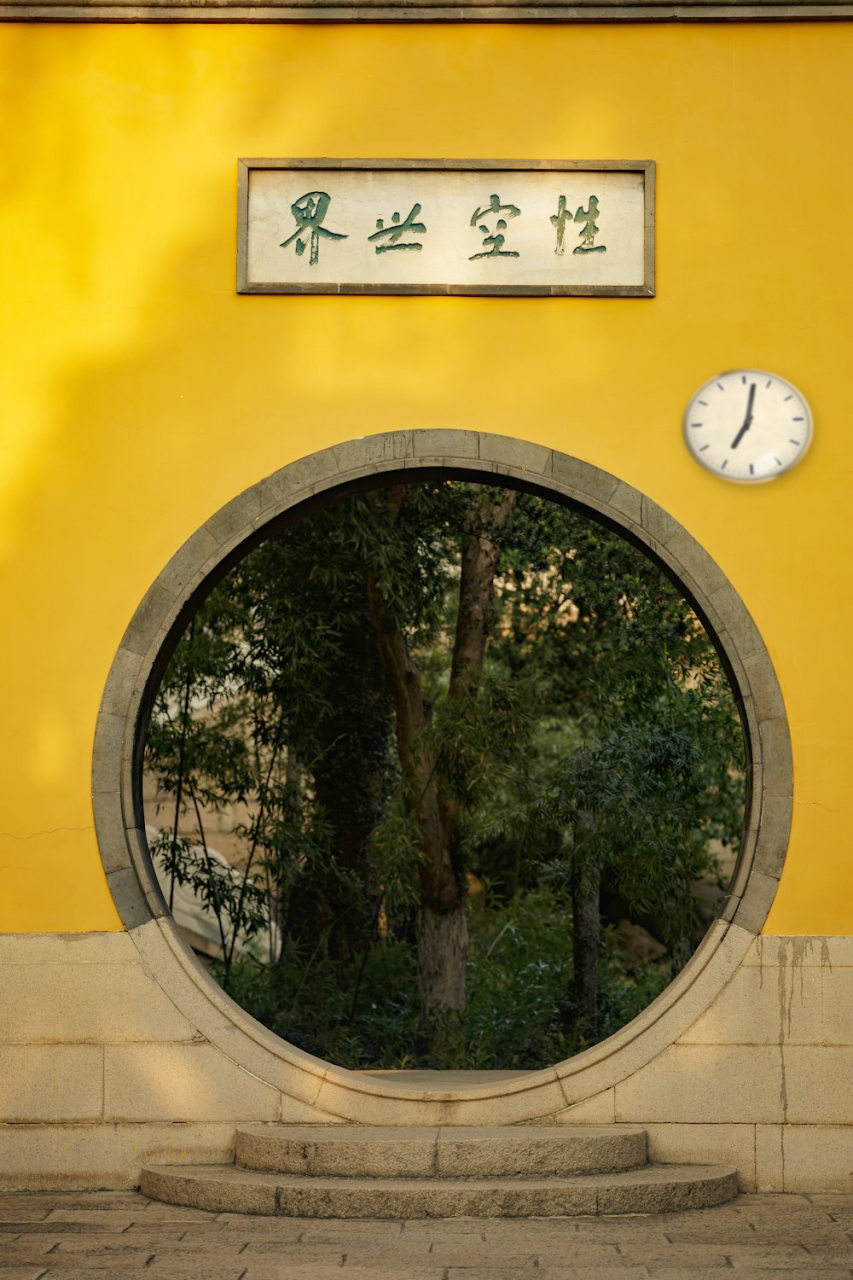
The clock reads 7,02
